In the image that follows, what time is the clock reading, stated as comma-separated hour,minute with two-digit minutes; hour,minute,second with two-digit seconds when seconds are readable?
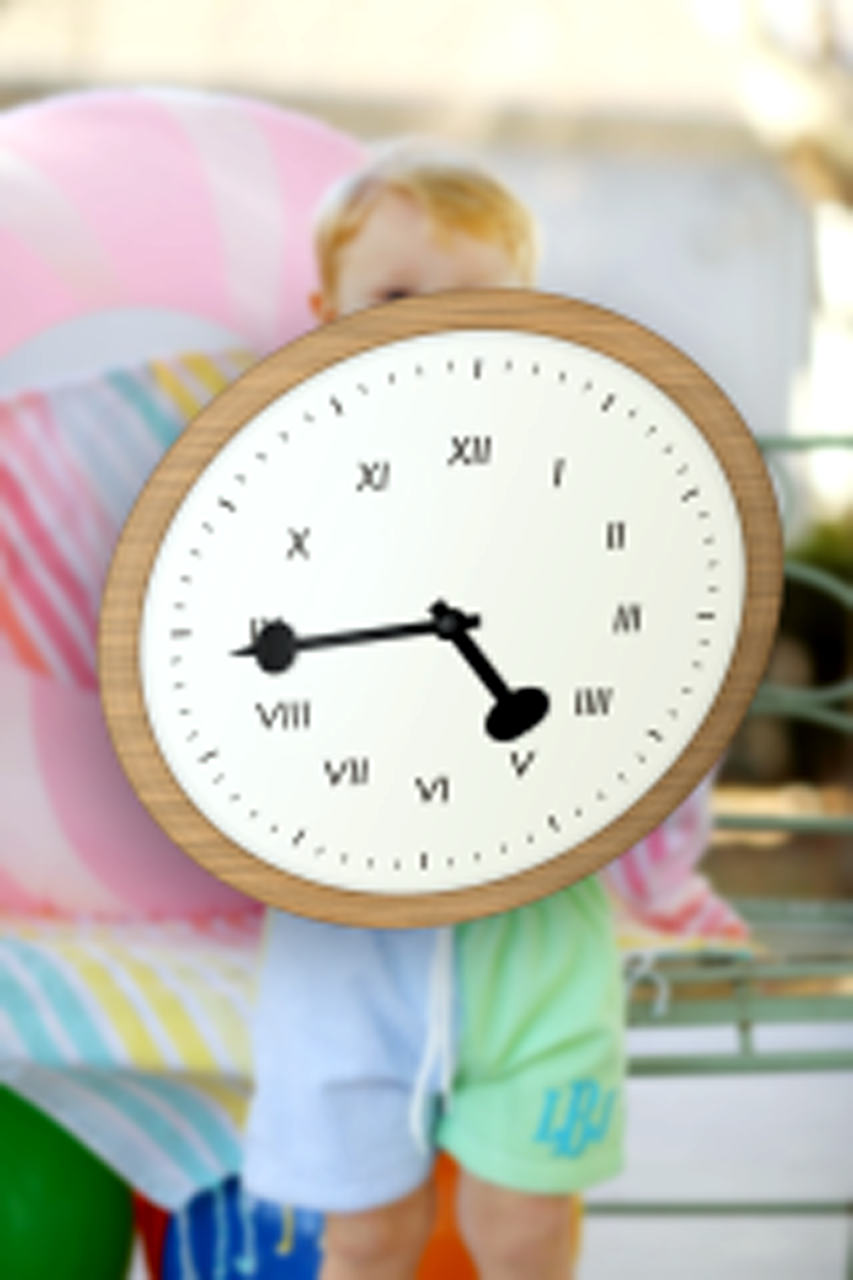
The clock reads 4,44
